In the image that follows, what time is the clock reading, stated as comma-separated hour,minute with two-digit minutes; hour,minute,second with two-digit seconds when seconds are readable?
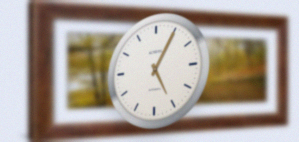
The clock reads 5,05
